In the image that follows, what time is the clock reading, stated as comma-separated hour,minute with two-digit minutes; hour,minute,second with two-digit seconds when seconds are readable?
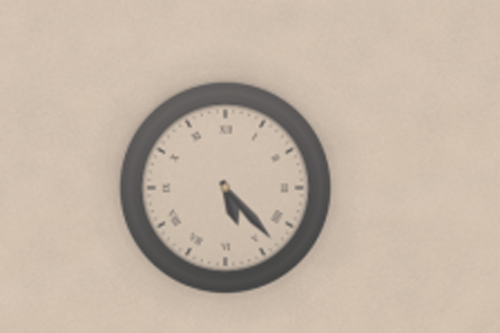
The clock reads 5,23
